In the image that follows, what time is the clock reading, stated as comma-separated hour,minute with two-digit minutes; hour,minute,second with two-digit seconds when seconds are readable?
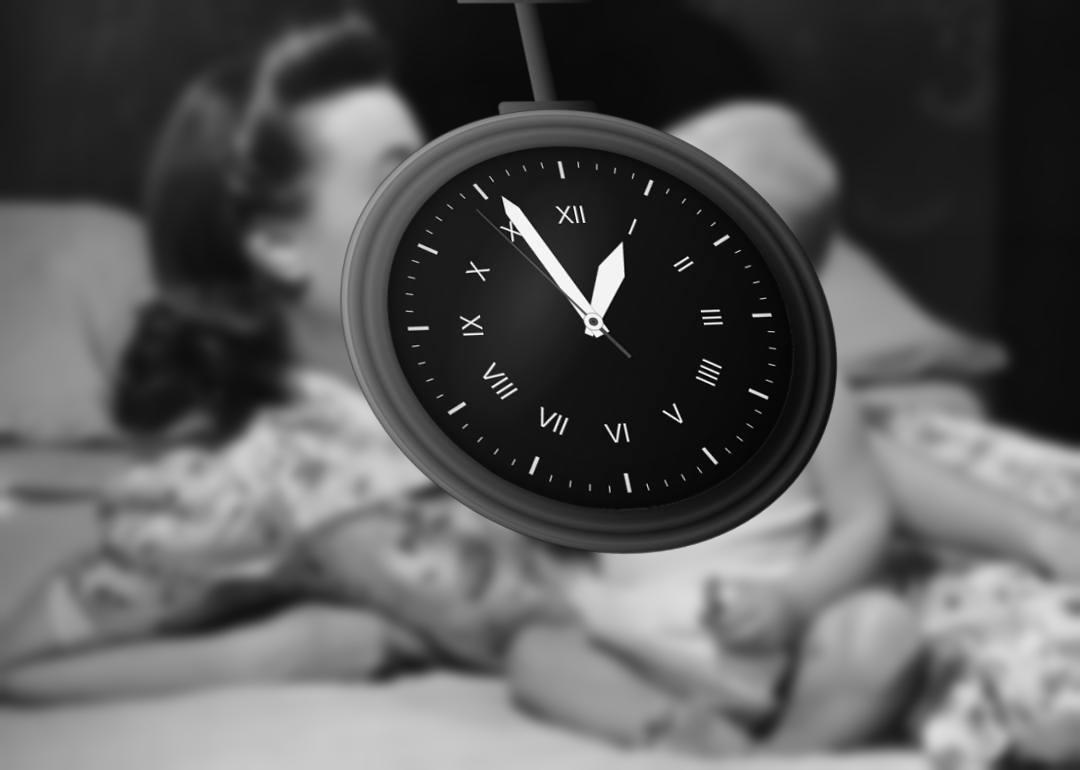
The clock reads 12,55,54
